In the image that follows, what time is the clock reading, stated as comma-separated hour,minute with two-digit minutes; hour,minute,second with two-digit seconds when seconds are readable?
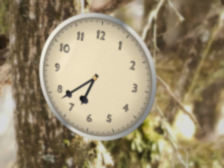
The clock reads 6,38
